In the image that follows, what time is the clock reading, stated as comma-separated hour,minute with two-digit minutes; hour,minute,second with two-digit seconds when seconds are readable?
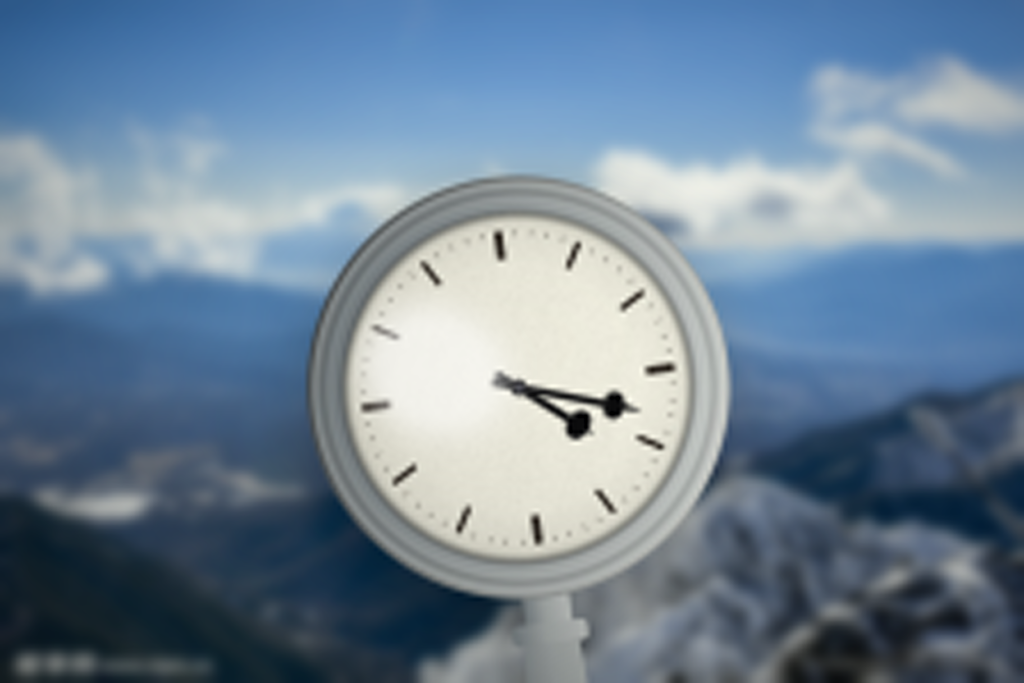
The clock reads 4,18
